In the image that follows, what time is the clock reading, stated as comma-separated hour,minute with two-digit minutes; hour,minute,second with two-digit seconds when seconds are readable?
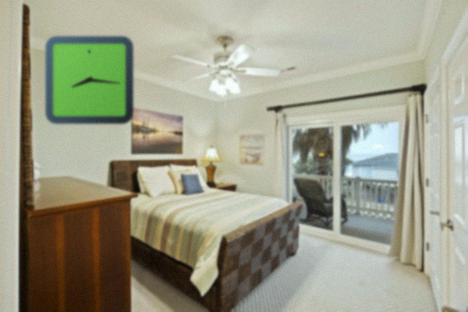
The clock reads 8,16
